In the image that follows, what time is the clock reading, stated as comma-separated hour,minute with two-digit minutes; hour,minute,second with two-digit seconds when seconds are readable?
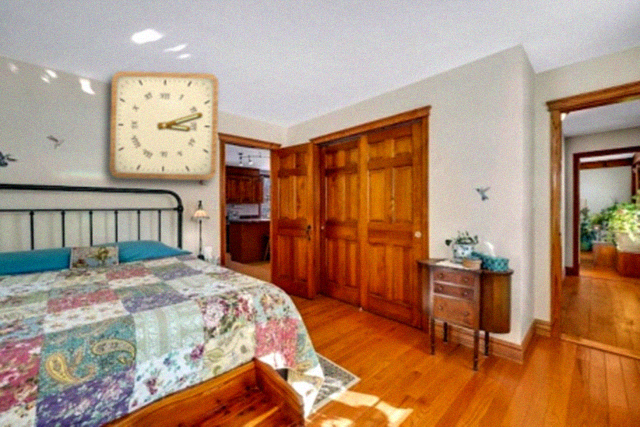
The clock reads 3,12
